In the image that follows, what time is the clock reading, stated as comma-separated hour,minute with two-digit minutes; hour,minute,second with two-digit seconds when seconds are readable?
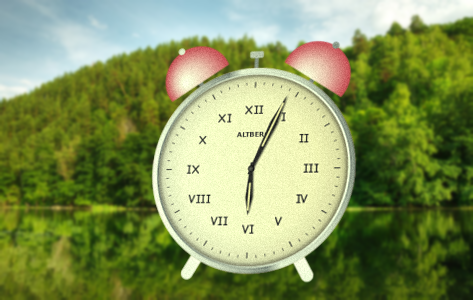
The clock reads 6,04
